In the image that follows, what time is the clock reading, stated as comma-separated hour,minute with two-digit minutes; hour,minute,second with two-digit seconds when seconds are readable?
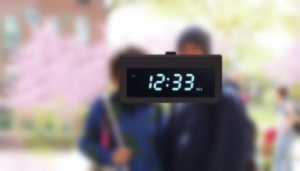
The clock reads 12,33
